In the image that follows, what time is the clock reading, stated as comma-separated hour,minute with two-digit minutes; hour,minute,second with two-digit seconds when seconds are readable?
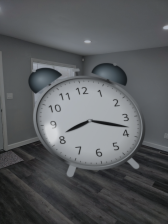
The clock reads 8,18
